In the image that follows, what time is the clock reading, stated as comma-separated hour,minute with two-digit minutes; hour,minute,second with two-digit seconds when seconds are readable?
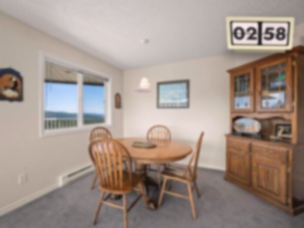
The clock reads 2,58
